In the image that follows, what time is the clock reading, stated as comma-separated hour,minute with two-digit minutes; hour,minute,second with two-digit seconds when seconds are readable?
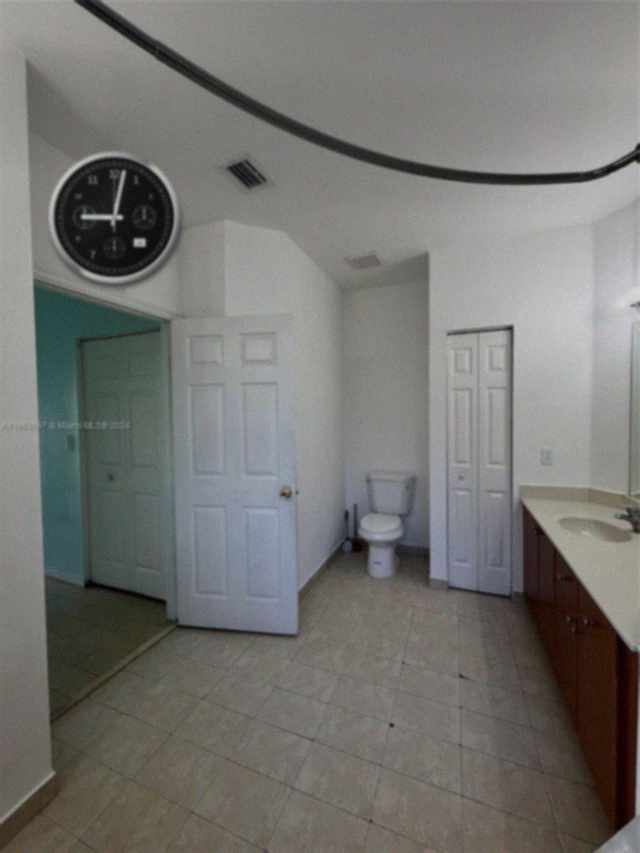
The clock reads 9,02
